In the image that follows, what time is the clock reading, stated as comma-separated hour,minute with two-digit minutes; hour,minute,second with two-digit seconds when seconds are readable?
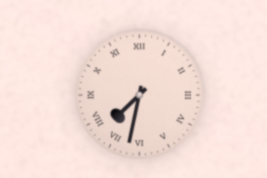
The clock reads 7,32
